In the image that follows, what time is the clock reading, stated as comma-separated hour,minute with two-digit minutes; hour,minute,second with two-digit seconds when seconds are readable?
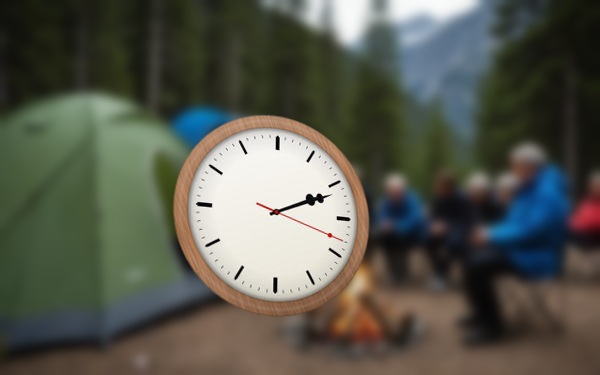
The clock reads 2,11,18
